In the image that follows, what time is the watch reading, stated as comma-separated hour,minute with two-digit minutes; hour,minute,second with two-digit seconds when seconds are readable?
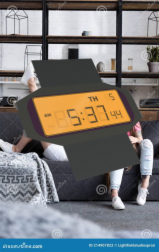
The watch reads 5,37
